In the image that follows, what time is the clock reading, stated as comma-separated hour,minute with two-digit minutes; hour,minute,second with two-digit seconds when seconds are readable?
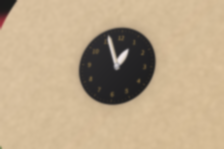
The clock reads 12,56
